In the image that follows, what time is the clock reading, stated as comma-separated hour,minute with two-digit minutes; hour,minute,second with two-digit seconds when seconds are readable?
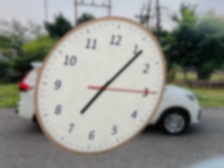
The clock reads 7,06,15
